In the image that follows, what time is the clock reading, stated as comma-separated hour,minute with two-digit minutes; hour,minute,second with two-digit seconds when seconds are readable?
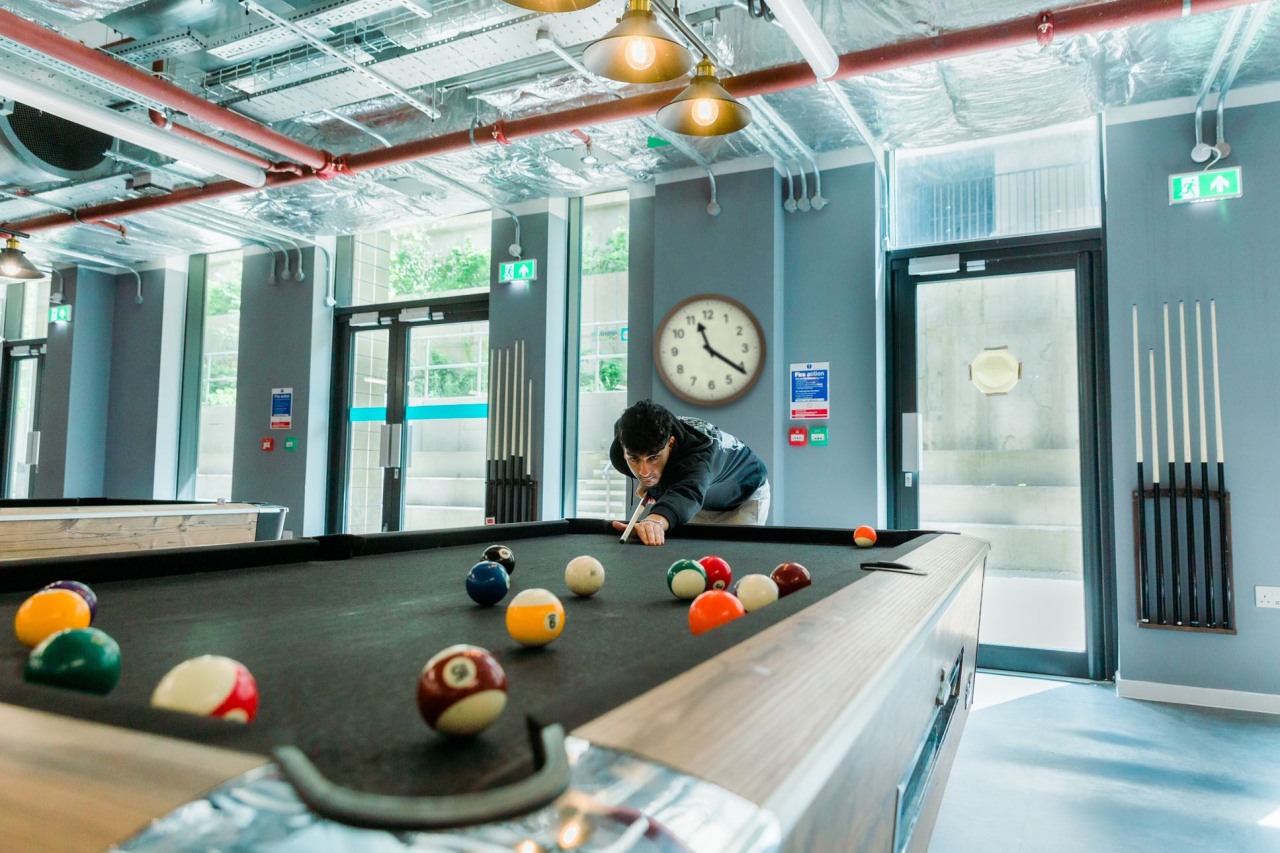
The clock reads 11,21
